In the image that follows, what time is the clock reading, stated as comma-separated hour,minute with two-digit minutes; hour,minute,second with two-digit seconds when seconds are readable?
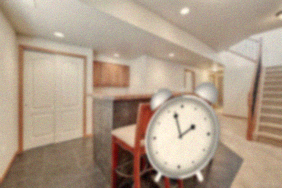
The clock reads 1,57
